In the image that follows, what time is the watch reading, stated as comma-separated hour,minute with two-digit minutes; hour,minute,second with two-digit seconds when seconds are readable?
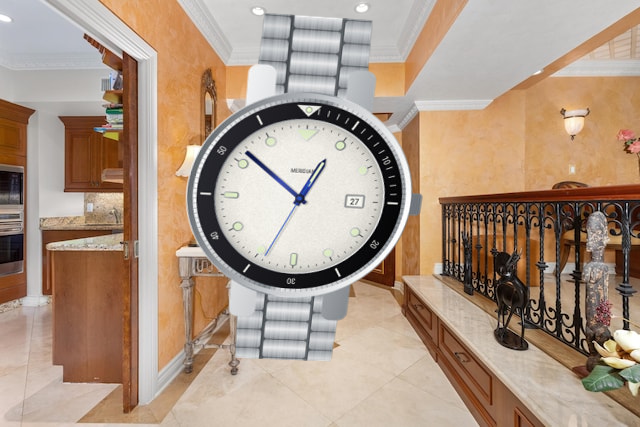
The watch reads 12,51,34
